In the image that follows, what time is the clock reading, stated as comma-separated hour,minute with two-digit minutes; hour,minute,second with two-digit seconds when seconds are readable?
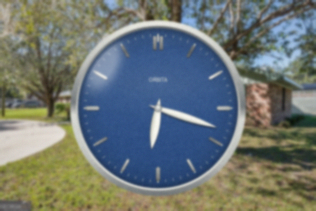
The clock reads 6,18
